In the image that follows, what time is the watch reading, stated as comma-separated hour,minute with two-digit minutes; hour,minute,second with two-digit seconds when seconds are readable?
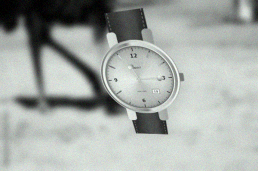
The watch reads 11,15
